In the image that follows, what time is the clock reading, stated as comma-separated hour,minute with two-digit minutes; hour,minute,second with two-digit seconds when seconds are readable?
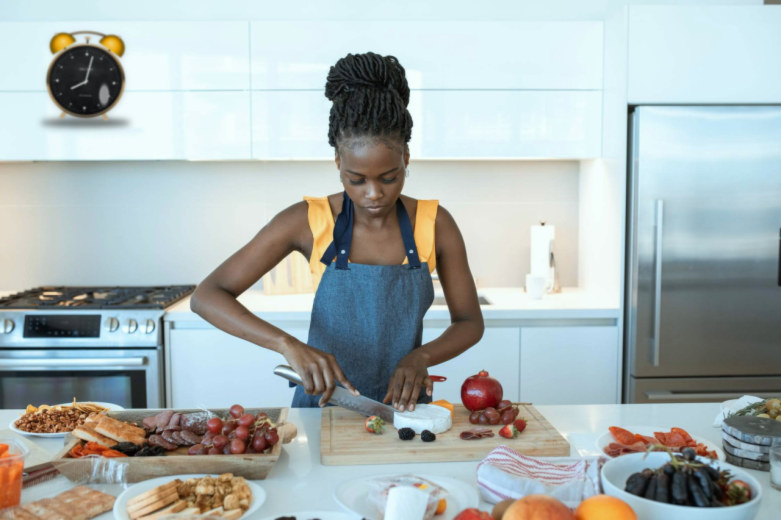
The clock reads 8,02
